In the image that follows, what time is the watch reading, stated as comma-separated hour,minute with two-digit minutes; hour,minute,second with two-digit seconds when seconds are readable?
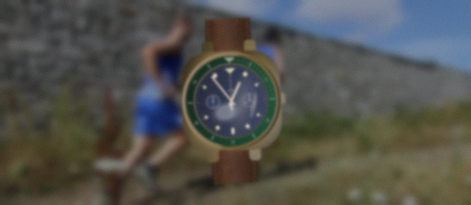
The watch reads 12,54
